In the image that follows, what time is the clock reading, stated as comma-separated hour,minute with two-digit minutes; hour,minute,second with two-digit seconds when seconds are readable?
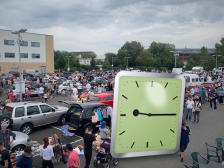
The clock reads 9,15
